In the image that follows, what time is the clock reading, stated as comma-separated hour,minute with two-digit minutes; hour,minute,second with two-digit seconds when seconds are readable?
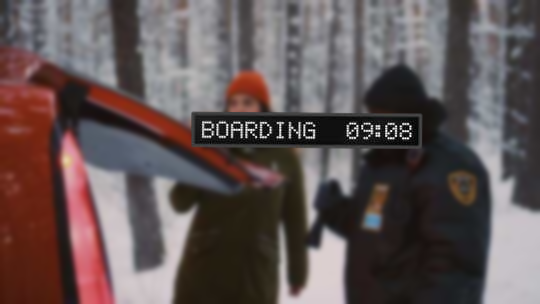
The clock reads 9,08
